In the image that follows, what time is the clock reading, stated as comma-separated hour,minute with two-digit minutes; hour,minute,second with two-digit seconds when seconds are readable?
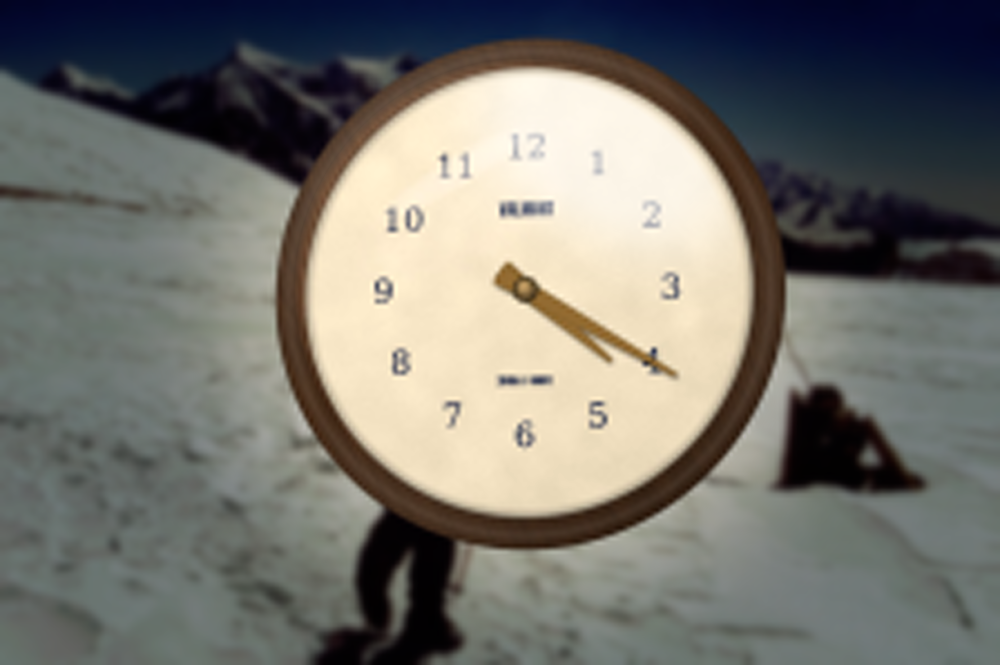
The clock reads 4,20
